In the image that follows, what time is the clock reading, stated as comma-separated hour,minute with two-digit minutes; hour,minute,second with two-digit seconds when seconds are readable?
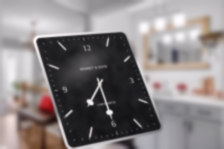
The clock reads 7,30
